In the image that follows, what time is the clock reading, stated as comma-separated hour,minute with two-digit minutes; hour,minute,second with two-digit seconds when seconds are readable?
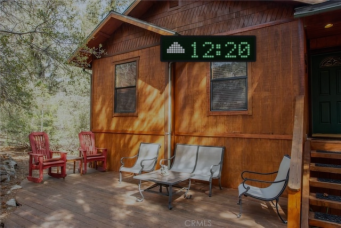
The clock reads 12,20
